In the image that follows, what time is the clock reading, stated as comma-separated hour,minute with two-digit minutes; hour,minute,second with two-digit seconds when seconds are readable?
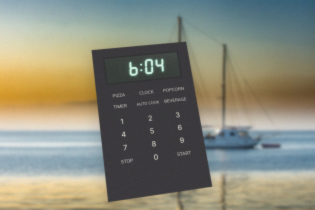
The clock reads 6,04
